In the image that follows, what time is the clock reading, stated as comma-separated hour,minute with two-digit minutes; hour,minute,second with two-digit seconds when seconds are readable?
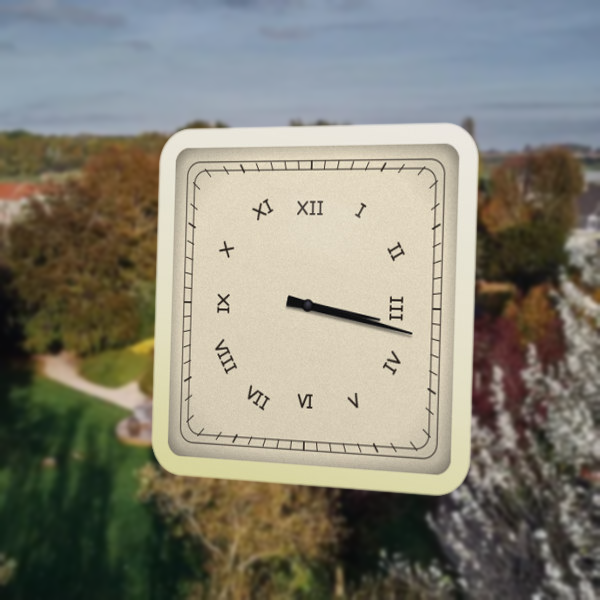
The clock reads 3,17
